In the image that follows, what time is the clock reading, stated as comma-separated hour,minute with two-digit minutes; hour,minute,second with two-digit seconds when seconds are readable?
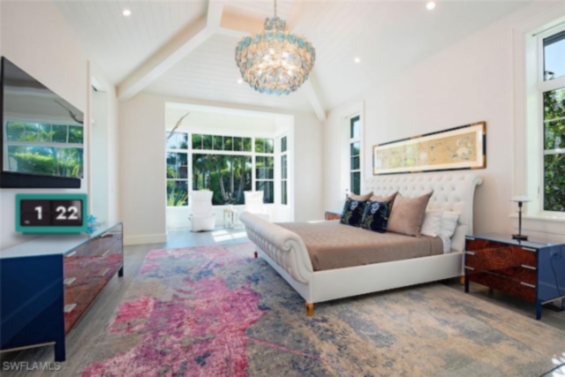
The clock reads 1,22
